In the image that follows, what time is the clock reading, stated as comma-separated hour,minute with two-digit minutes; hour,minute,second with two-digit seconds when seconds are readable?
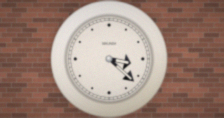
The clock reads 3,22
